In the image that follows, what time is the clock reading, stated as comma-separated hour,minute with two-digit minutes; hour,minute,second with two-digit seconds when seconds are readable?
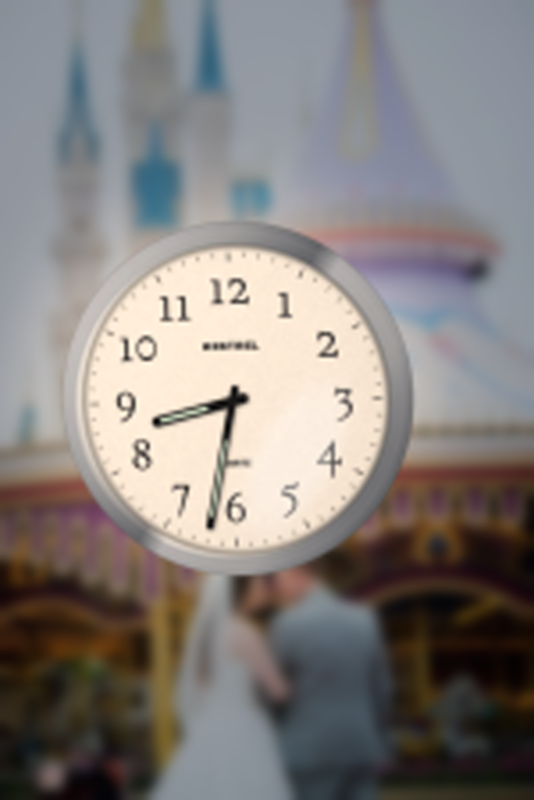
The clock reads 8,32
